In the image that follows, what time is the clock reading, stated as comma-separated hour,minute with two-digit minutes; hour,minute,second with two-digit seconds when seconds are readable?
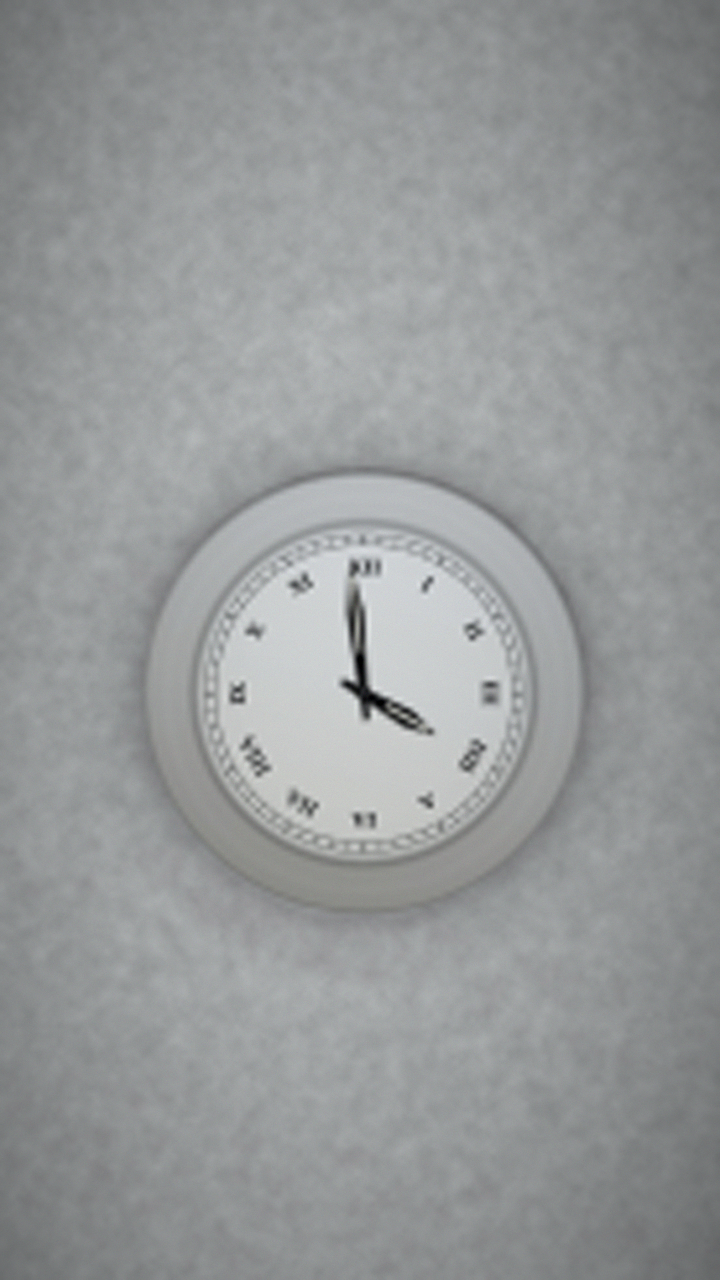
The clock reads 3,59
